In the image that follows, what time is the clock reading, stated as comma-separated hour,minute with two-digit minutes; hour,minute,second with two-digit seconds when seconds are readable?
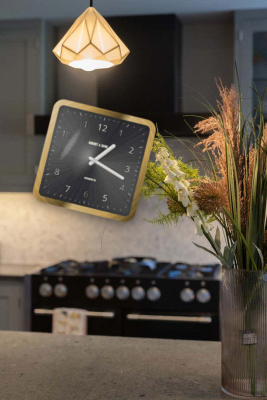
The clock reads 1,18
